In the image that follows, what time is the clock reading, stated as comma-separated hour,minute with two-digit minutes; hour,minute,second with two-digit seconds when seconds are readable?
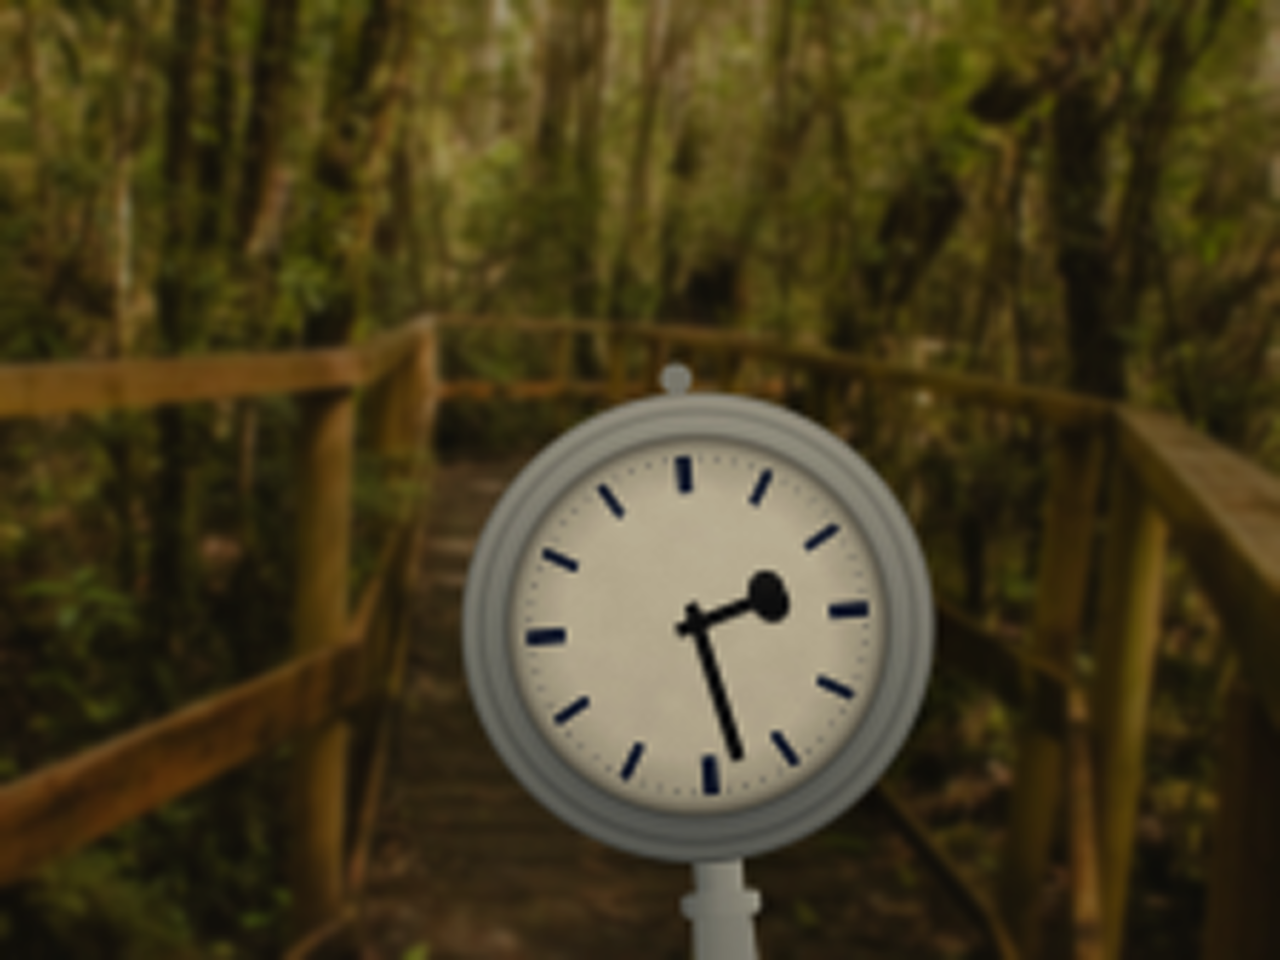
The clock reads 2,28
